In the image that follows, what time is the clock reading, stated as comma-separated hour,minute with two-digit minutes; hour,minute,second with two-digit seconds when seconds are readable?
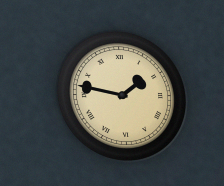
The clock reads 1,47
